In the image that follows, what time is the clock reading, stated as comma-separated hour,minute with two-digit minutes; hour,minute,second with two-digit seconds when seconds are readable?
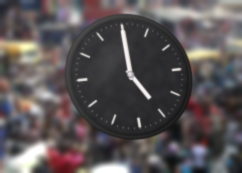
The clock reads 5,00
